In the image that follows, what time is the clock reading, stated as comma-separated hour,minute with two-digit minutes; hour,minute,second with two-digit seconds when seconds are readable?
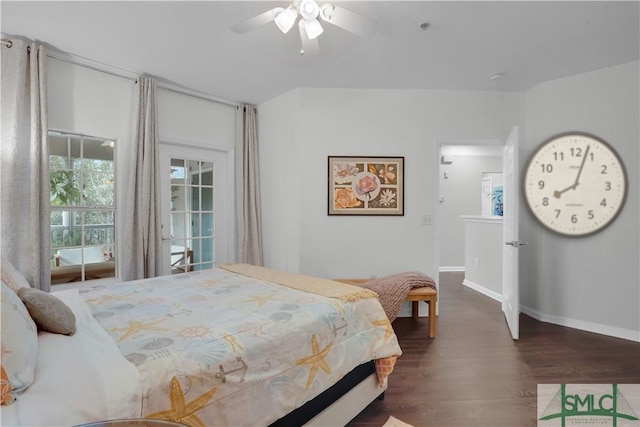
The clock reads 8,03
